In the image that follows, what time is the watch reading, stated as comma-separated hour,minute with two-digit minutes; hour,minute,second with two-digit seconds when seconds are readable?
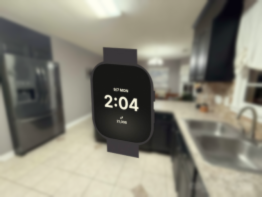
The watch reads 2,04
